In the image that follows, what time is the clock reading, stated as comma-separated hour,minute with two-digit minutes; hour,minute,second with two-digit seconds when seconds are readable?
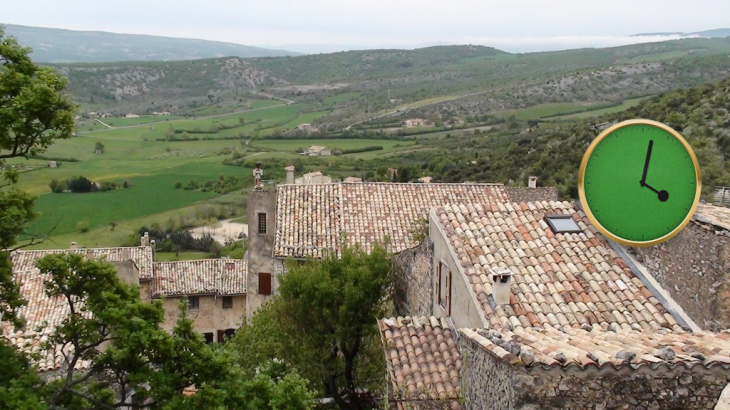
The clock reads 4,02
